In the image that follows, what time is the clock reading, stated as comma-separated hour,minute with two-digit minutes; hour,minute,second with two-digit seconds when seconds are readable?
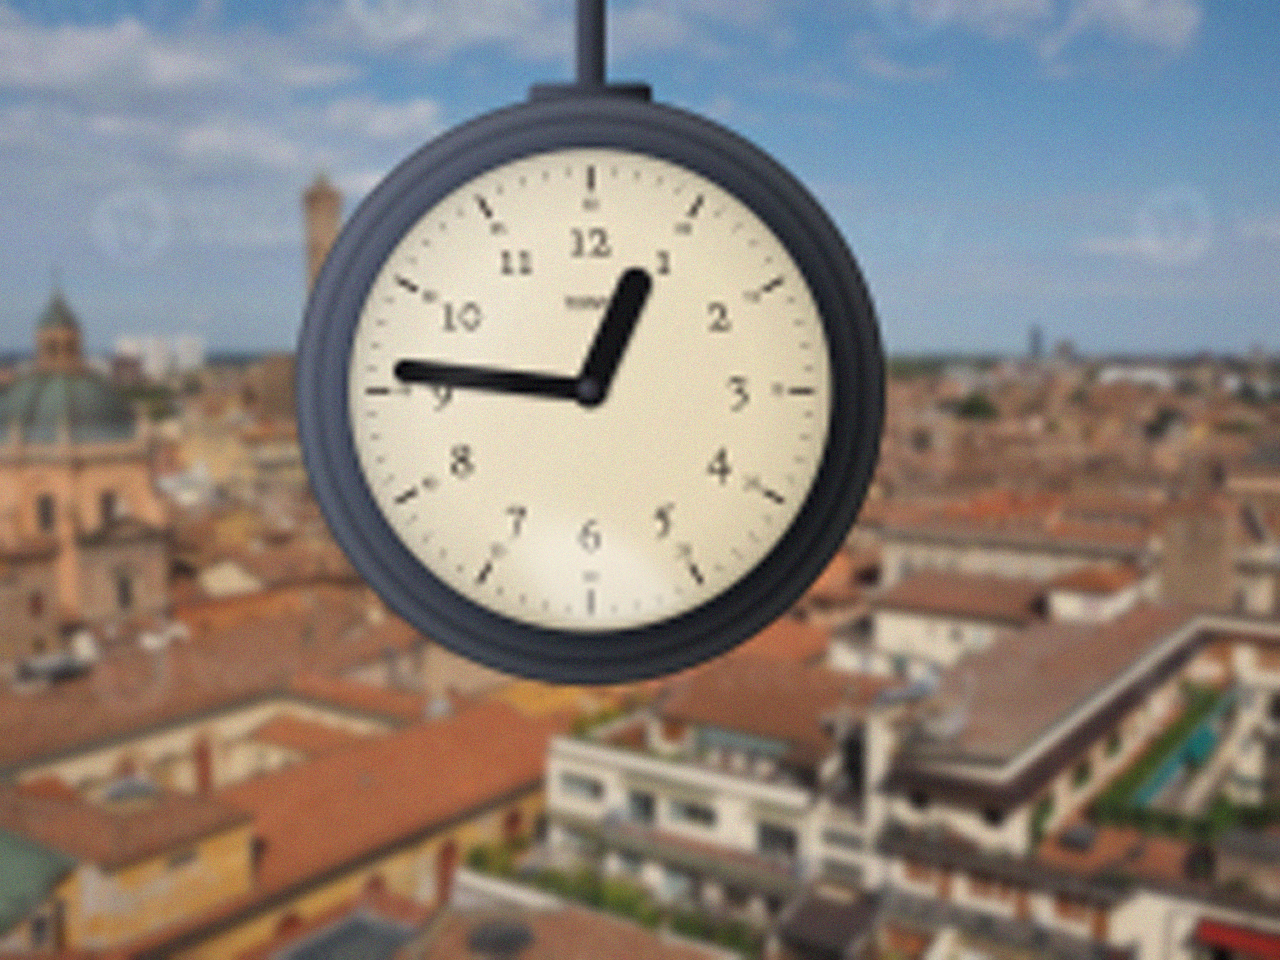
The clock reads 12,46
